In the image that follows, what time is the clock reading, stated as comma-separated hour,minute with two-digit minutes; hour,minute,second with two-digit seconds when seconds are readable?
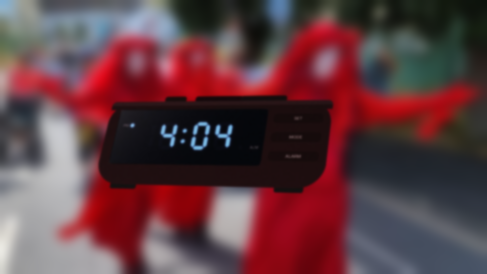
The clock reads 4,04
